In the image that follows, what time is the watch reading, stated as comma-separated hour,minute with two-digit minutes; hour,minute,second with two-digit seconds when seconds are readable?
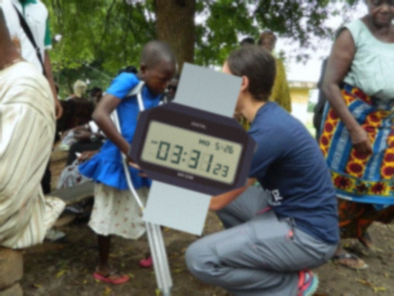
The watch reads 3,31,23
